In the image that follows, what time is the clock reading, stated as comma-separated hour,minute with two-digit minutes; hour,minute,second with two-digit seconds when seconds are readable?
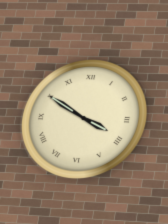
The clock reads 3,50
